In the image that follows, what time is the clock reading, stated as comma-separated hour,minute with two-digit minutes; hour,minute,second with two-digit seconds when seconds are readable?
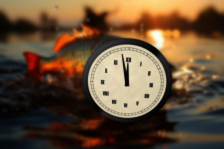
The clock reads 11,58
